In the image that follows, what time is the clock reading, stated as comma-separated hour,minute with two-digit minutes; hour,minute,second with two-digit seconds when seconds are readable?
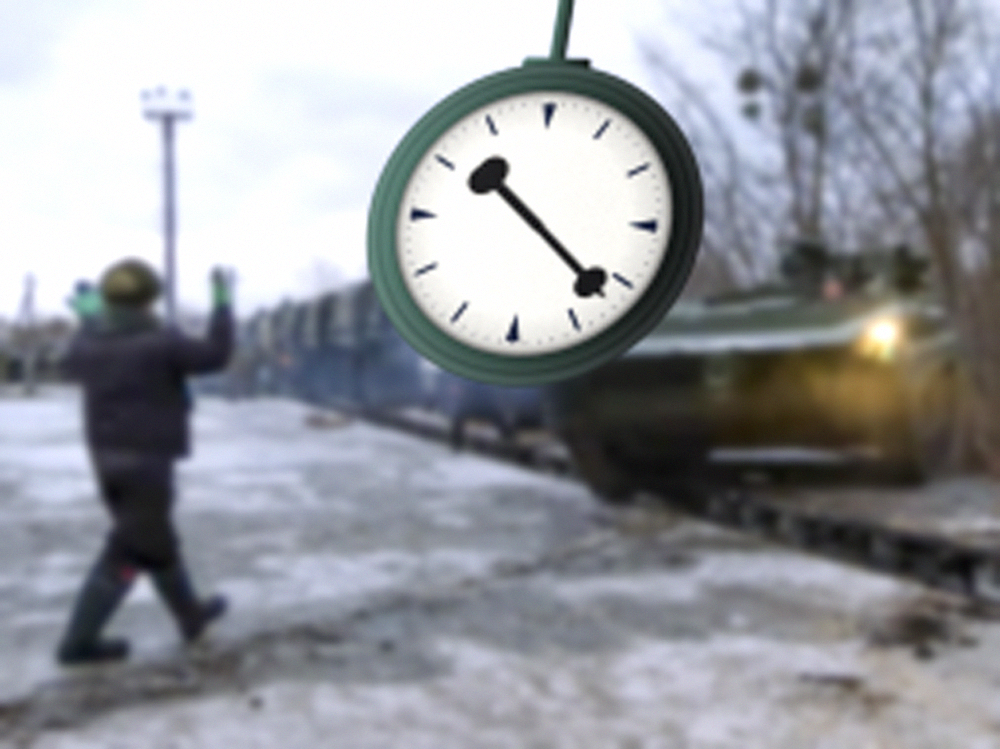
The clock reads 10,22
